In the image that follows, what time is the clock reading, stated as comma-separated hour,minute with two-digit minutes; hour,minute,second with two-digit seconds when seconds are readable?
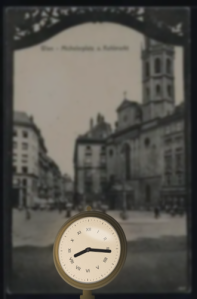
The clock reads 8,16
